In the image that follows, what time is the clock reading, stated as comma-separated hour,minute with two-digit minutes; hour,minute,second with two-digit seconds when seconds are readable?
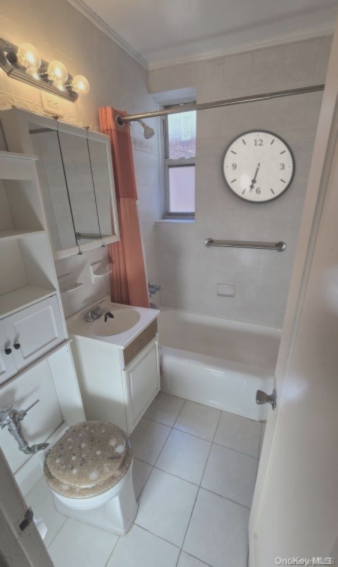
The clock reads 6,33
